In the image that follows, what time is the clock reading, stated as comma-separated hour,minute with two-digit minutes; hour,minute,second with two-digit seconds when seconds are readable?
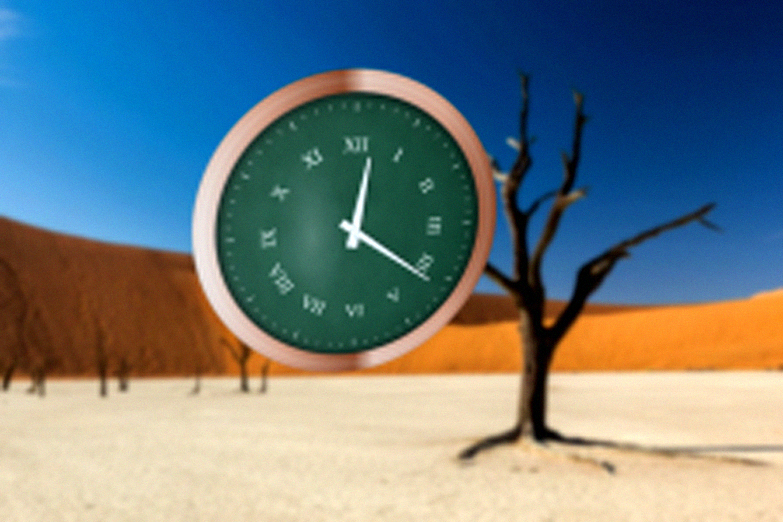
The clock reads 12,21
